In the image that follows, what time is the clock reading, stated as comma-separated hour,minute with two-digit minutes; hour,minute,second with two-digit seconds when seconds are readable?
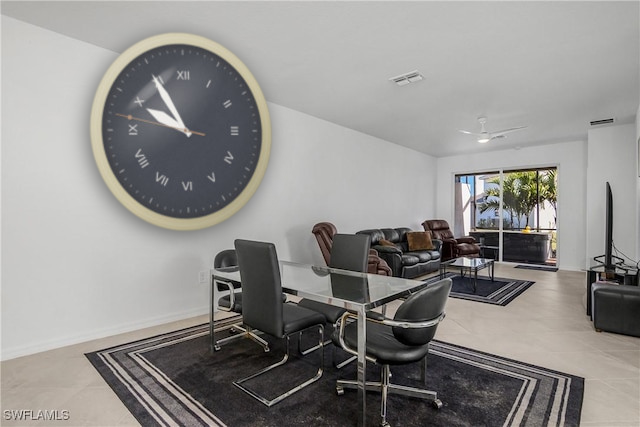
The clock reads 9,54,47
